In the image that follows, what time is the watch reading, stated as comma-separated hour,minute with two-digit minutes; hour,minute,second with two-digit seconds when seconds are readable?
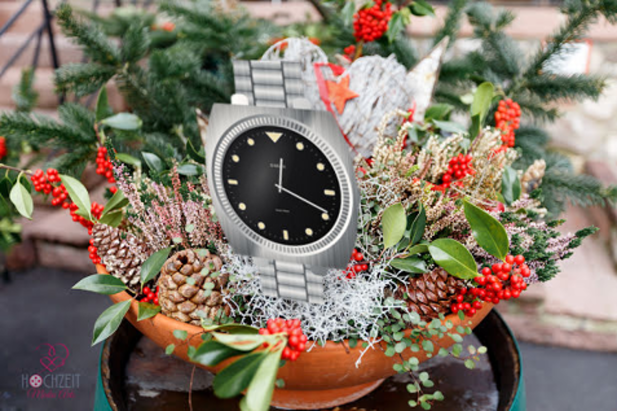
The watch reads 12,19
